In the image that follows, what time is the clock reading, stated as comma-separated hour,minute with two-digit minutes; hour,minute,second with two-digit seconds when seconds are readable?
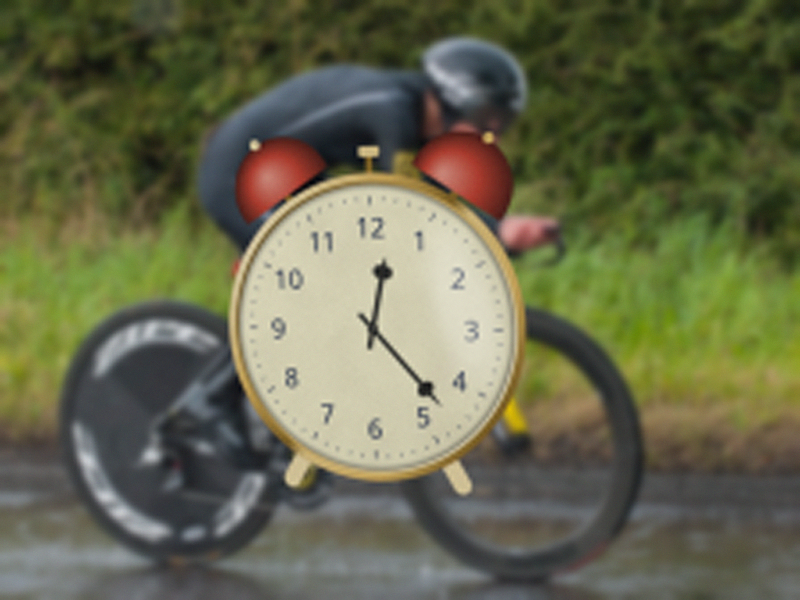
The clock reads 12,23
